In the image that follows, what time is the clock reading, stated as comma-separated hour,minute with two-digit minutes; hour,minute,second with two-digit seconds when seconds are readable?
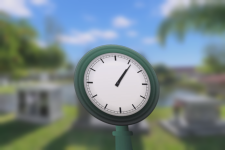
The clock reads 1,06
